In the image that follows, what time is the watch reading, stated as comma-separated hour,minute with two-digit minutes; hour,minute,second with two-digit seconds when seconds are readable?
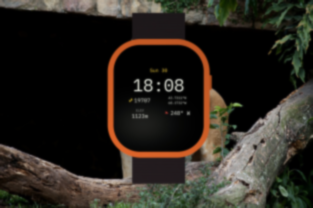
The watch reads 18,08
